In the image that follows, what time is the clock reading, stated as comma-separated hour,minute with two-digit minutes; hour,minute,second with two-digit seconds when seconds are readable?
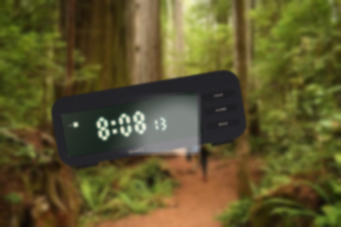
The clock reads 8,08,13
